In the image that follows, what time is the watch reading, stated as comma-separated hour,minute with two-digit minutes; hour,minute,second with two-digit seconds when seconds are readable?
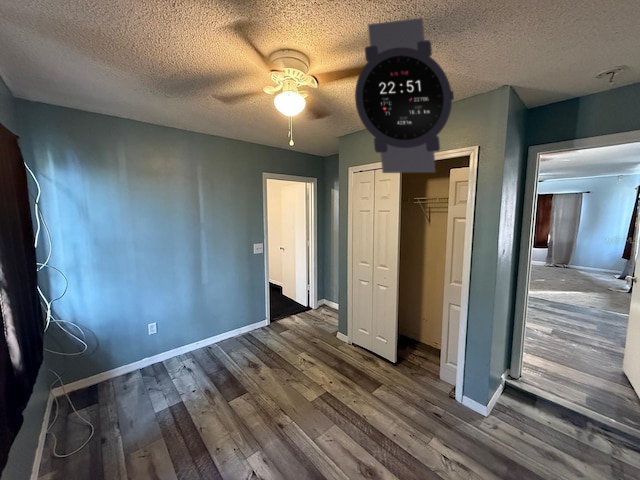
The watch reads 22,51
